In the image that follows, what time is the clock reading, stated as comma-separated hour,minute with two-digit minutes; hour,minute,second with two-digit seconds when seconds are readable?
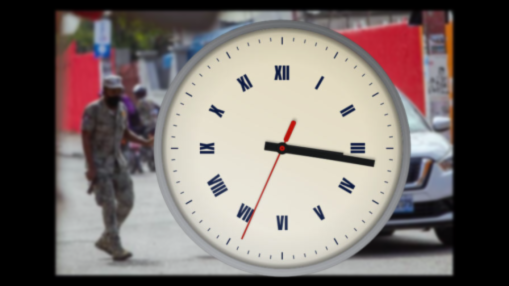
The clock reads 3,16,34
